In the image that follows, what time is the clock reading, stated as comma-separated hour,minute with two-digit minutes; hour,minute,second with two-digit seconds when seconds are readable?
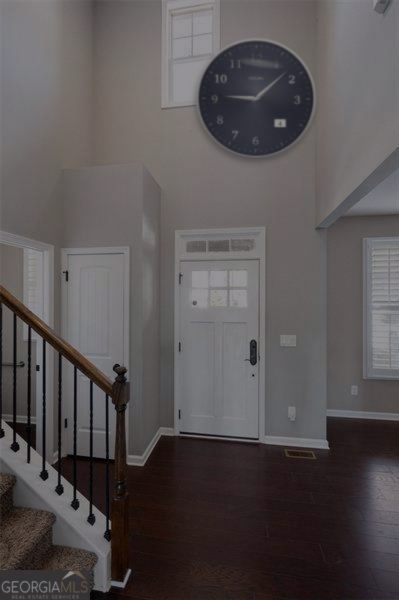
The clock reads 9,08
